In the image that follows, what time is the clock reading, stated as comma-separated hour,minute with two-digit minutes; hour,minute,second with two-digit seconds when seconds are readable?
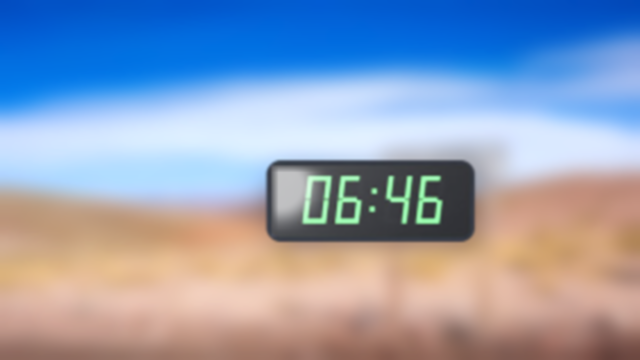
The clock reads 6,46
